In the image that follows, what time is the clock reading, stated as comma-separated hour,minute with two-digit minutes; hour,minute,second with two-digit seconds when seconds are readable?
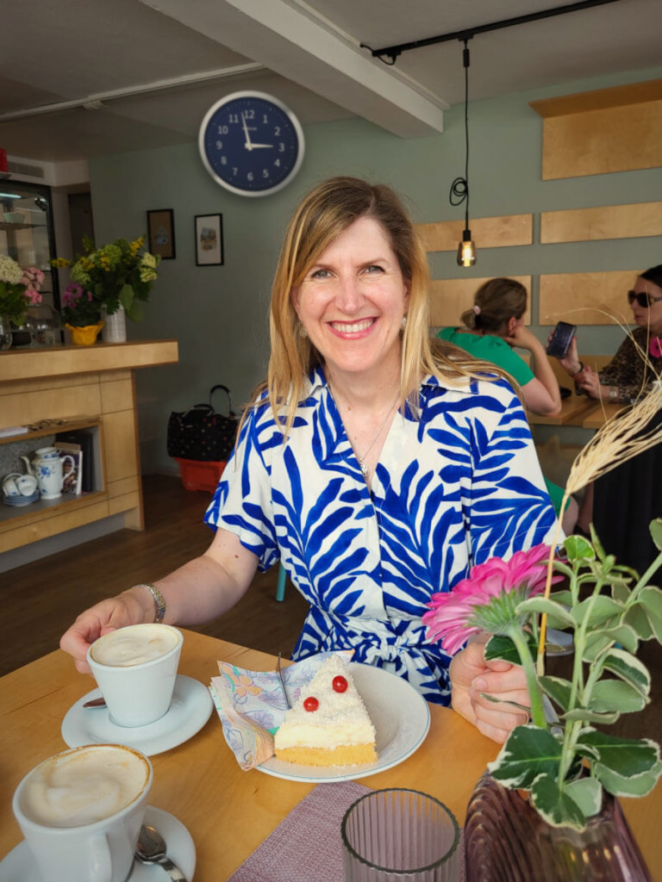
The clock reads 2,58
